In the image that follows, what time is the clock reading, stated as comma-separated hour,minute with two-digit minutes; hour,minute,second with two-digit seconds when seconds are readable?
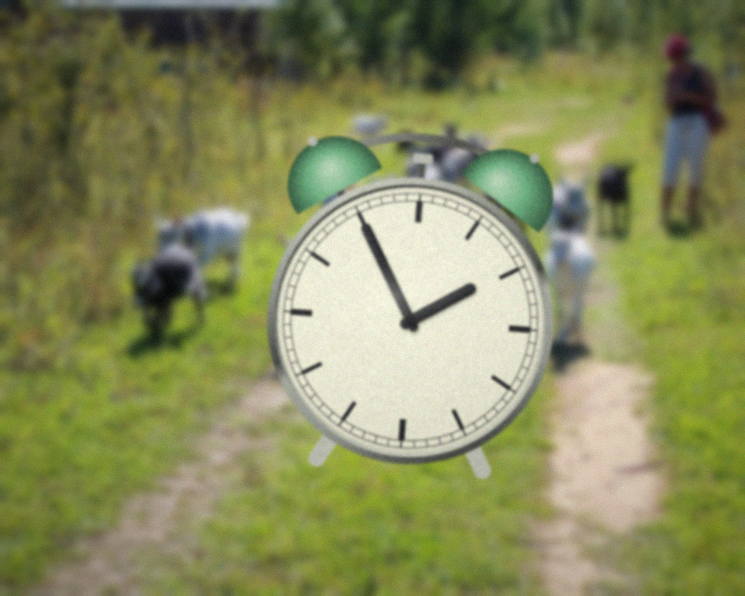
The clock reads 1,55
